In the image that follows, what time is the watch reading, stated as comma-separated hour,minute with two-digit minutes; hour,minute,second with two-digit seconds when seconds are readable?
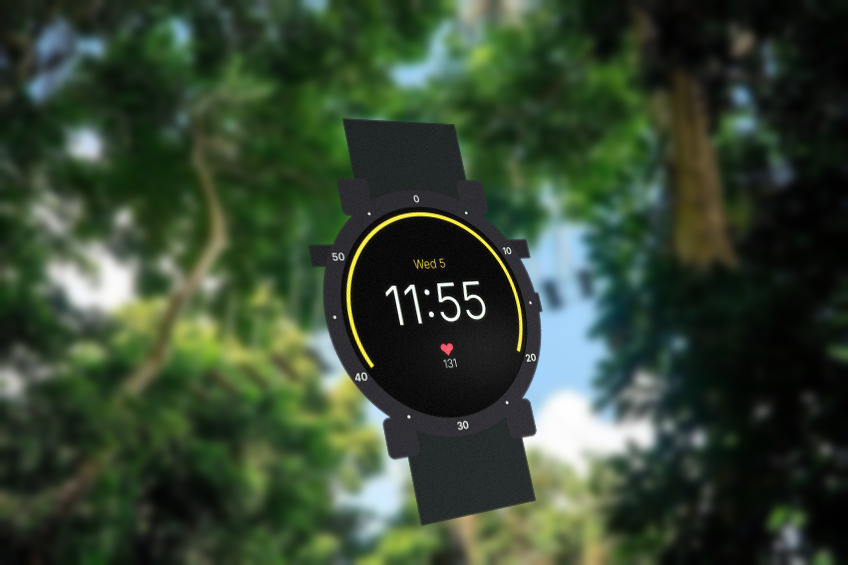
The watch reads 11,55
